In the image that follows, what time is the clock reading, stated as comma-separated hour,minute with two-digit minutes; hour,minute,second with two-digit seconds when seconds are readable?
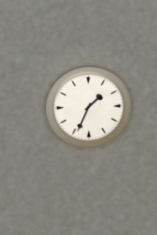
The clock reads 1,34
